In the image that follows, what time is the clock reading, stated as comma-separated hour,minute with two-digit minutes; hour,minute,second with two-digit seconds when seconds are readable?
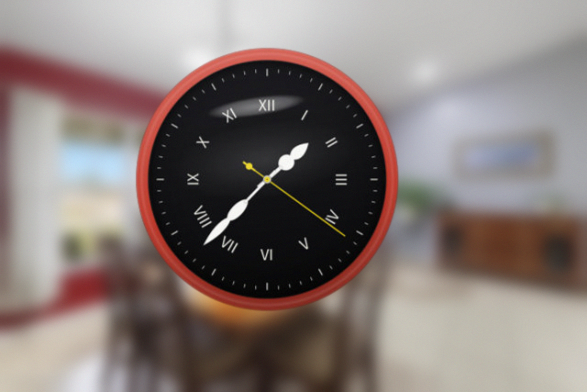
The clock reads 1,37,21
